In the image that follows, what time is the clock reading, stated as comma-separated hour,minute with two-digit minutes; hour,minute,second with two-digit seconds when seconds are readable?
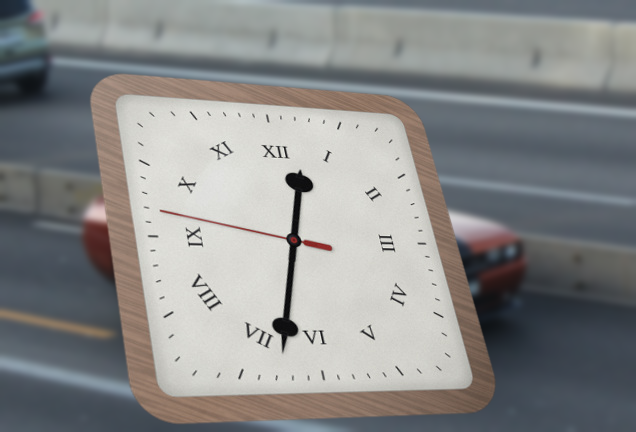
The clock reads 12,32,47
